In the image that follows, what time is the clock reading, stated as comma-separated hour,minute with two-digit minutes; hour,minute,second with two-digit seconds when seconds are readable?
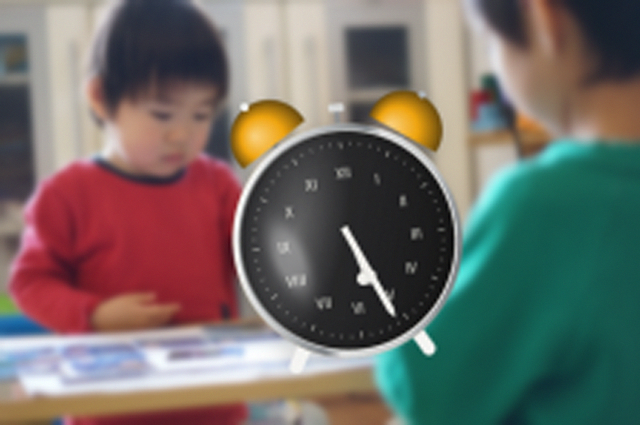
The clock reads 5,26
